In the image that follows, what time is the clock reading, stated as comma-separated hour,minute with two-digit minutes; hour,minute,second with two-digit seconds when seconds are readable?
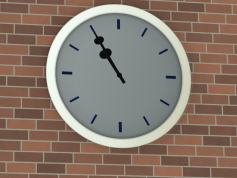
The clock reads 10,55
